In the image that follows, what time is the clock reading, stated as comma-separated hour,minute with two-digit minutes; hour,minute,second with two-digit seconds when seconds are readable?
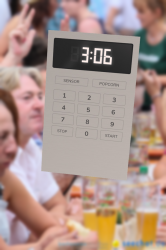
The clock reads 3,06
